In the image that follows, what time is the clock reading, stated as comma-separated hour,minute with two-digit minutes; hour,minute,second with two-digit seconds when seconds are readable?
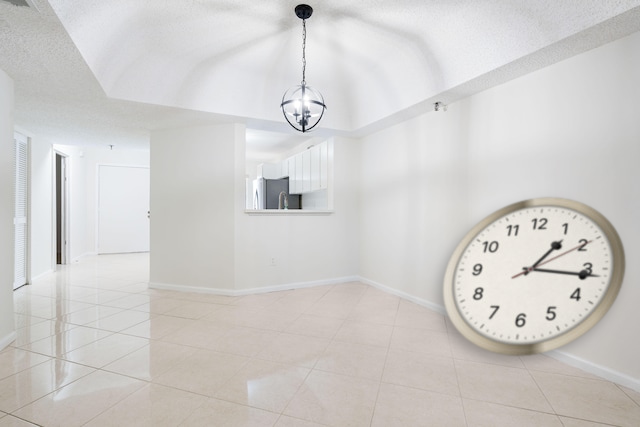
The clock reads 1,16,10
